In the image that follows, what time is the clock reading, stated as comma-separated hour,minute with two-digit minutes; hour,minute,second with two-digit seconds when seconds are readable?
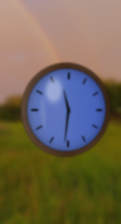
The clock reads 11,31
